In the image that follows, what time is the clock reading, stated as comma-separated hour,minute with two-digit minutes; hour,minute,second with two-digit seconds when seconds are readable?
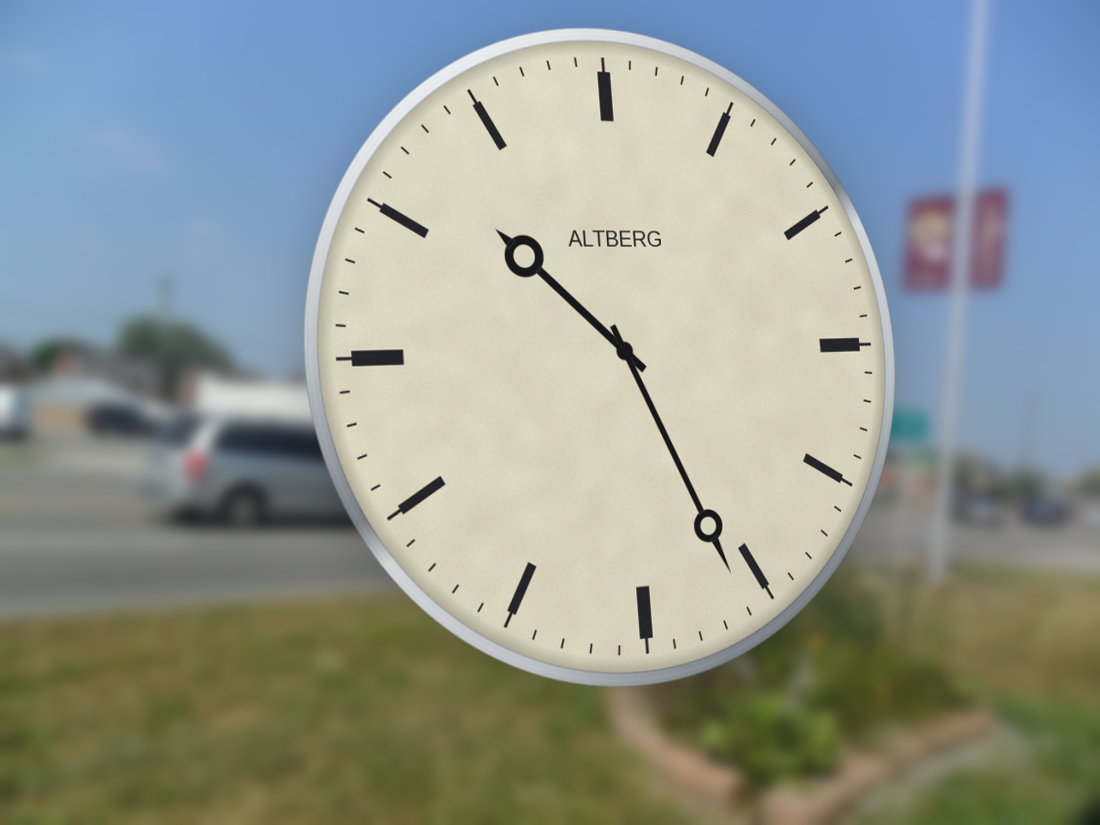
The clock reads 10,26
